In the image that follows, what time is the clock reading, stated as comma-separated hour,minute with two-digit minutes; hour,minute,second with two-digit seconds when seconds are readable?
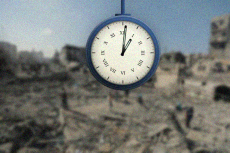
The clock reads 1,01
